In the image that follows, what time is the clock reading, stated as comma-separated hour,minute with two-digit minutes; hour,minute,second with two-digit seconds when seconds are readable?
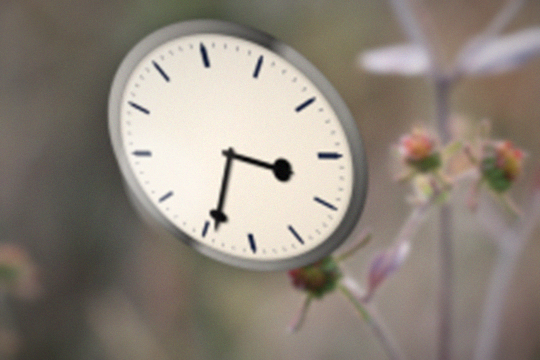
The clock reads 3,34
